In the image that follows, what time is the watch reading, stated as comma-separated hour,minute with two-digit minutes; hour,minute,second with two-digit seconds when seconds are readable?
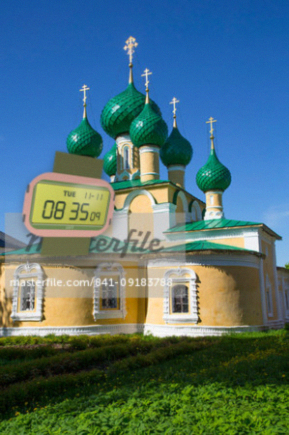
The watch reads 8,35
